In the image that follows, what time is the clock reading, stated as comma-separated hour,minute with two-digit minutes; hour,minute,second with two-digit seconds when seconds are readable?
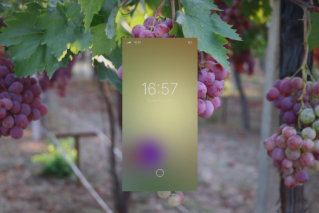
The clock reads 16,57
